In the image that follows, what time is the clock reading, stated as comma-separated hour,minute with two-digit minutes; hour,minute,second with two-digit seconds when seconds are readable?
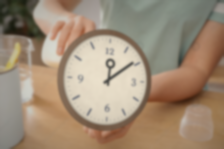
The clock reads 12,09
